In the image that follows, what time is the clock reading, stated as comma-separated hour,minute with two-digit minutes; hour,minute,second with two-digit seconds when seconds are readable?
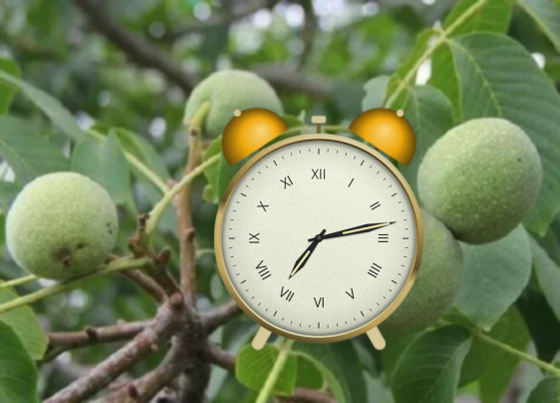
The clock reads 7,13
